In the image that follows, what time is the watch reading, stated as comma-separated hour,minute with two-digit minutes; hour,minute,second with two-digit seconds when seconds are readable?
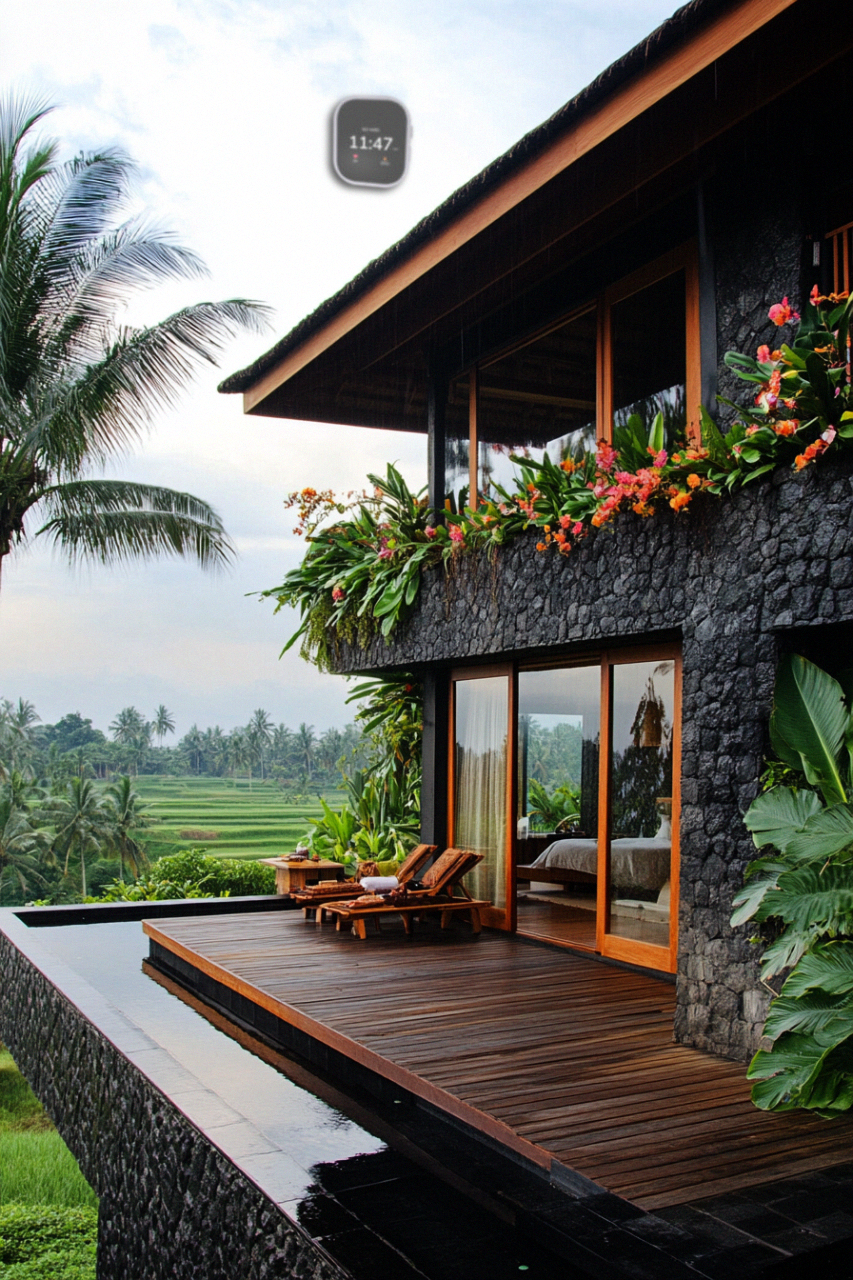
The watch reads 11,47
